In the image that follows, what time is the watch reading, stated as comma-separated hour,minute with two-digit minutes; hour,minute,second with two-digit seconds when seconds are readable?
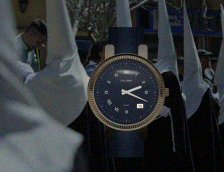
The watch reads 2,19
